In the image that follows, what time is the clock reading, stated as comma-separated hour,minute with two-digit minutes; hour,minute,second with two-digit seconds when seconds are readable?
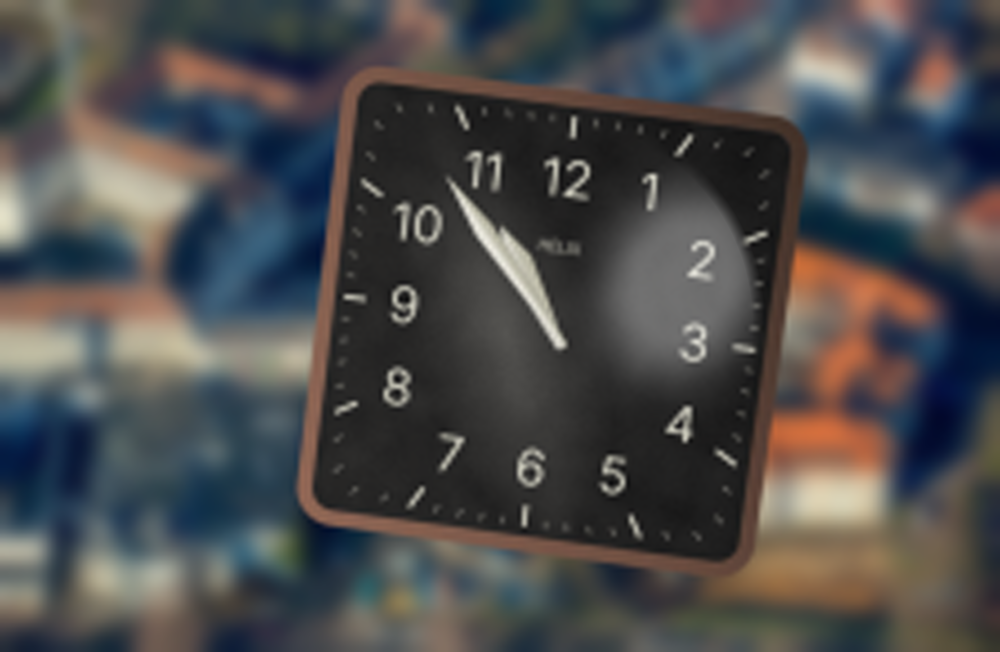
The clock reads 10,53
